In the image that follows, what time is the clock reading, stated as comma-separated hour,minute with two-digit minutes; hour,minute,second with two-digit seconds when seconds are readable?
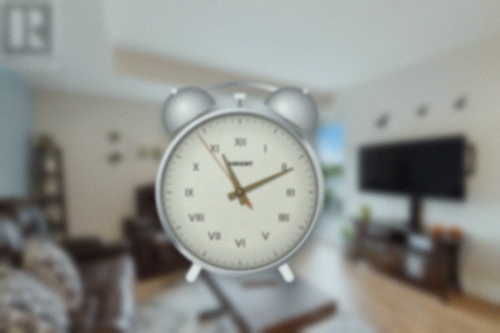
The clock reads 11,10,54
